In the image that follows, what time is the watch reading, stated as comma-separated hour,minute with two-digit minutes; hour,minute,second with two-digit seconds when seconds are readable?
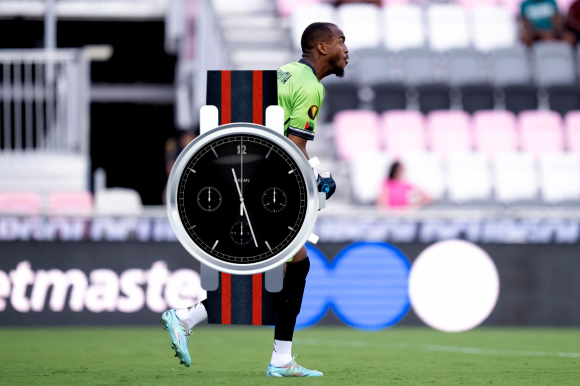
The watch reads 11,27
